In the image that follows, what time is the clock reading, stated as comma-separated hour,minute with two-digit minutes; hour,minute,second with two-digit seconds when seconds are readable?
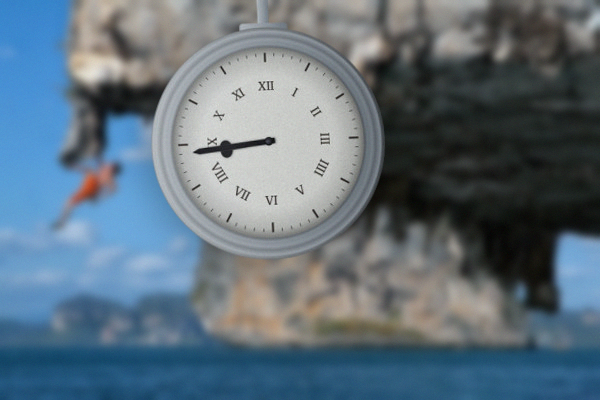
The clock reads 8,44
